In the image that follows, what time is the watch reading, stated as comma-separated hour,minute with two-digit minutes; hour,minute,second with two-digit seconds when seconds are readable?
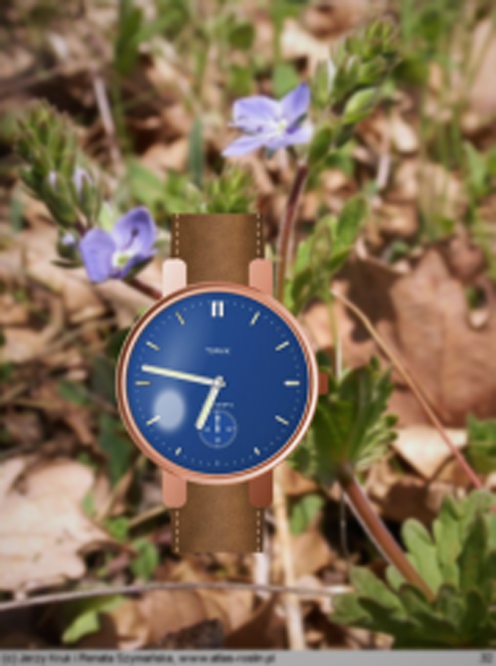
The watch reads 6,47
